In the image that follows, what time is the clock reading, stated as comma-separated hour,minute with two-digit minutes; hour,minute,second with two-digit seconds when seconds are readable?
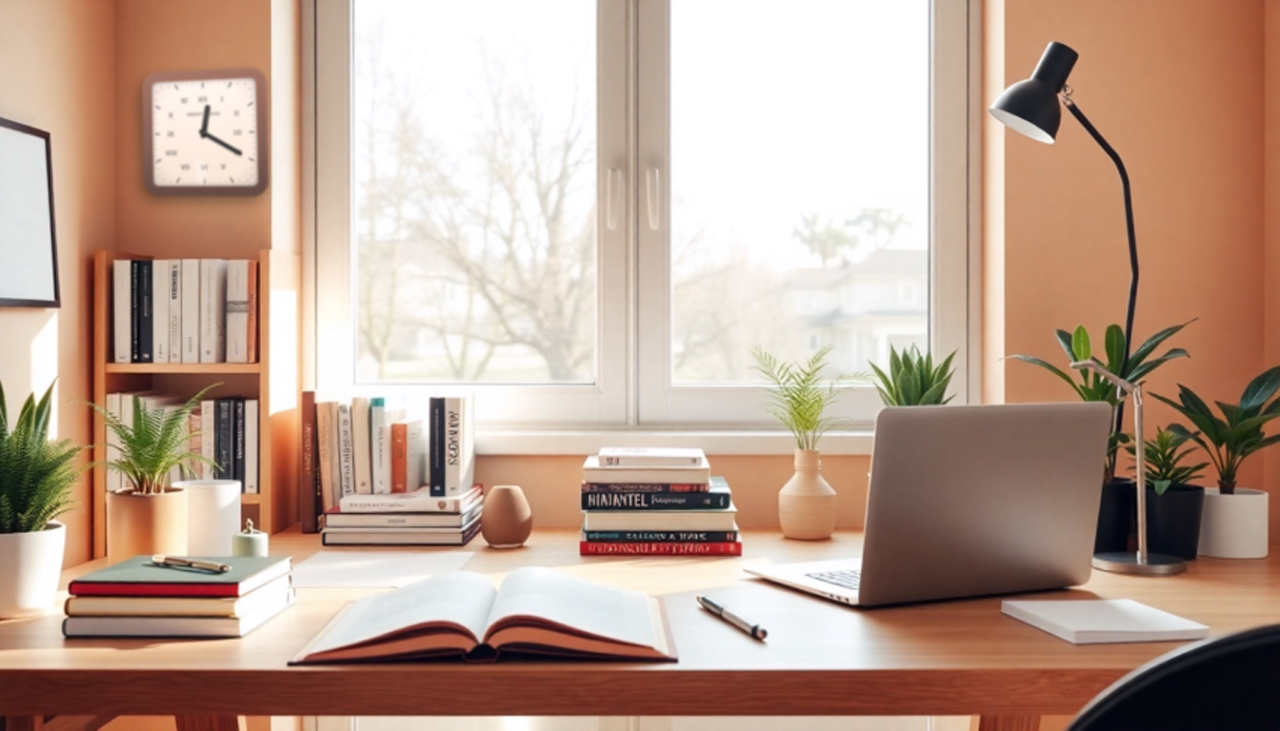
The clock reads 12,20
